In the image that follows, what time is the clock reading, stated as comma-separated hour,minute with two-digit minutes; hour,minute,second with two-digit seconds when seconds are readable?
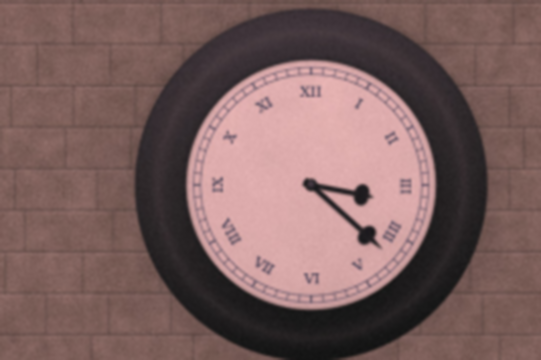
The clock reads 3,22
